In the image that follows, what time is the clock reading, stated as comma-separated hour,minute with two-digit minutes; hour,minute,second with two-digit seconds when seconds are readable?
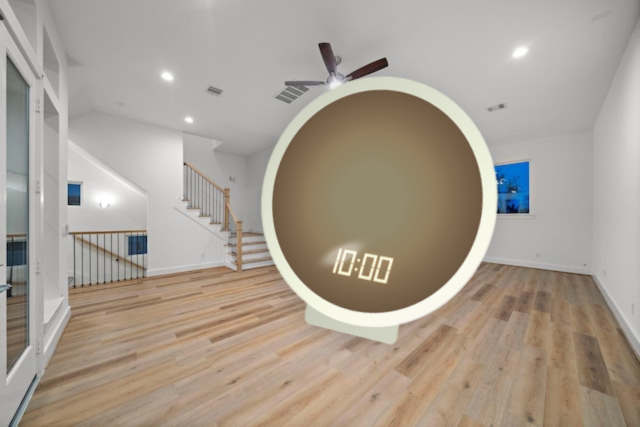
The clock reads 10,00
